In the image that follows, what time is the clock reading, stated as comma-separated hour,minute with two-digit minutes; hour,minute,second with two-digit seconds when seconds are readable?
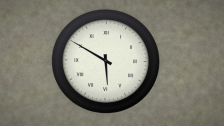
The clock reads 5,50
